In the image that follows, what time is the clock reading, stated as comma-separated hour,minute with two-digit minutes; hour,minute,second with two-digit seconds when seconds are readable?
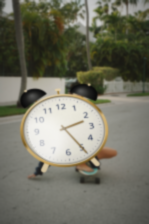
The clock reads 2,25
